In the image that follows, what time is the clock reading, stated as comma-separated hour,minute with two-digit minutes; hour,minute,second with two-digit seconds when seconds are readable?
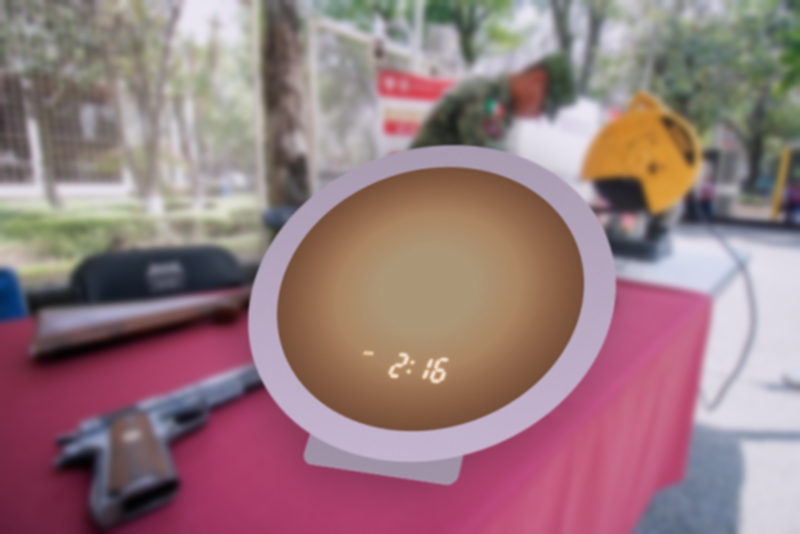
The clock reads 2,16
